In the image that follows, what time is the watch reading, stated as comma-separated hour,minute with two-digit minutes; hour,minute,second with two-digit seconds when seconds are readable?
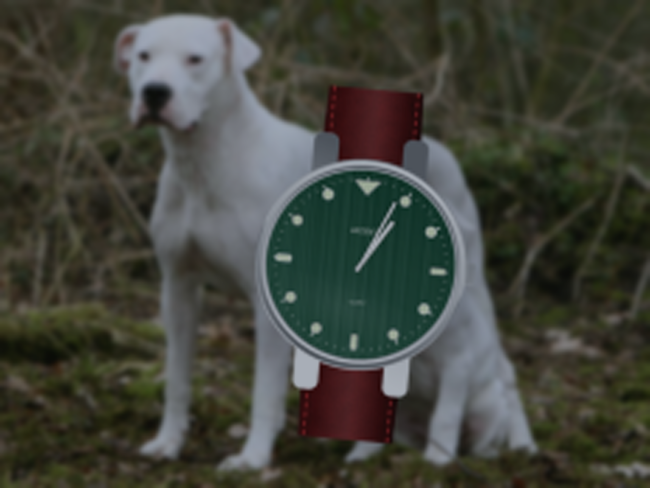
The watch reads 1,04
